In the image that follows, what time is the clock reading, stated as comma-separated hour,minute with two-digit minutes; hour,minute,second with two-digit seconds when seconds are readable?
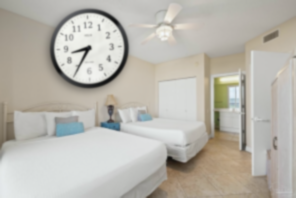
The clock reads 8,35
